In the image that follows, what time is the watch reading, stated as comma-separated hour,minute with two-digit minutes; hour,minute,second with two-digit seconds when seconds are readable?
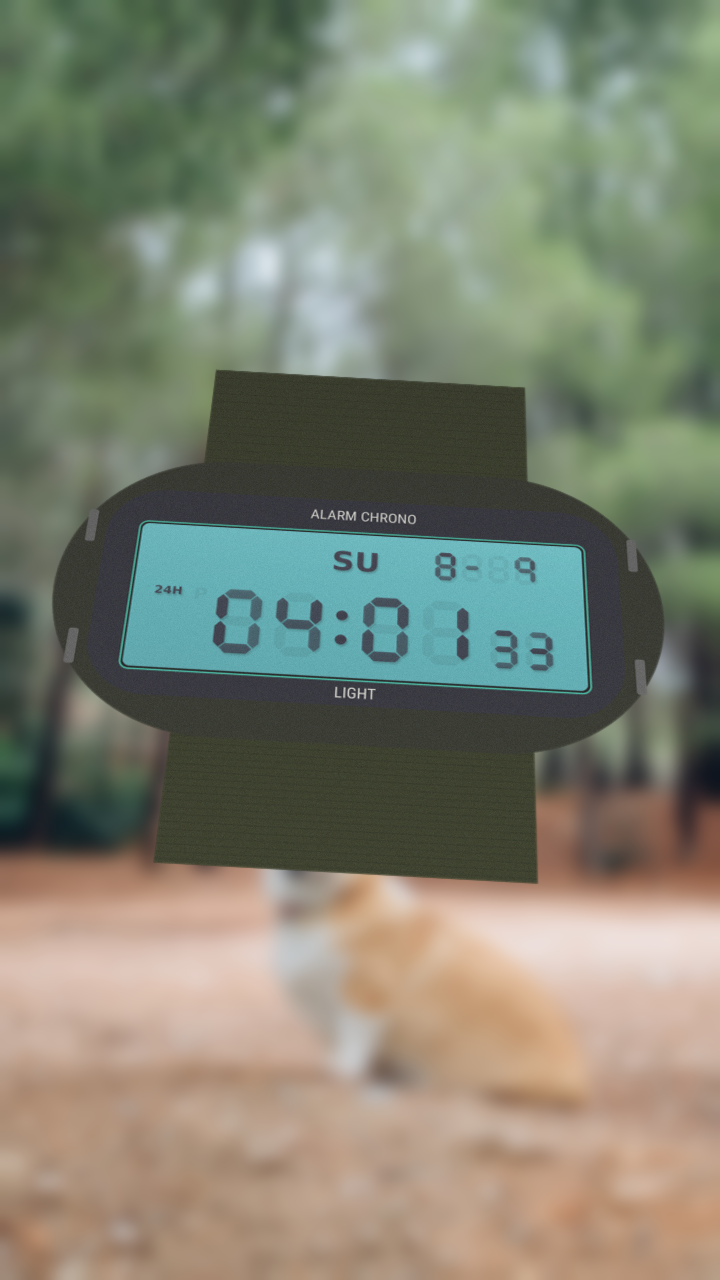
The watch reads 4,01,33
